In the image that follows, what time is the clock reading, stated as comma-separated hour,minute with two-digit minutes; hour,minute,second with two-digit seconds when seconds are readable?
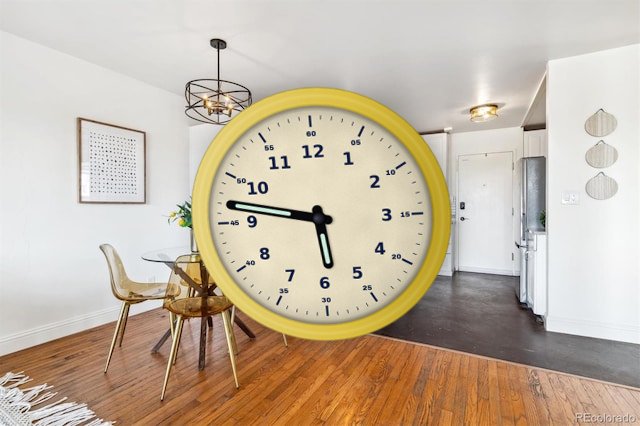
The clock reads 5,47
